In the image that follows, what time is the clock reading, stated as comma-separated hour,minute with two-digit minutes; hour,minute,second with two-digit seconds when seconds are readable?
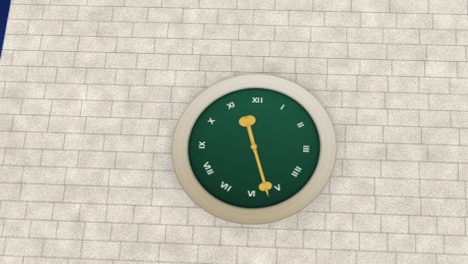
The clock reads 11,27
